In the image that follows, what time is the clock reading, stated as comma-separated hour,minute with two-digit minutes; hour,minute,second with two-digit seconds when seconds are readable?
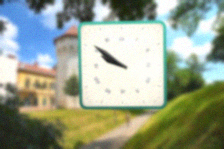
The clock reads 9,51
